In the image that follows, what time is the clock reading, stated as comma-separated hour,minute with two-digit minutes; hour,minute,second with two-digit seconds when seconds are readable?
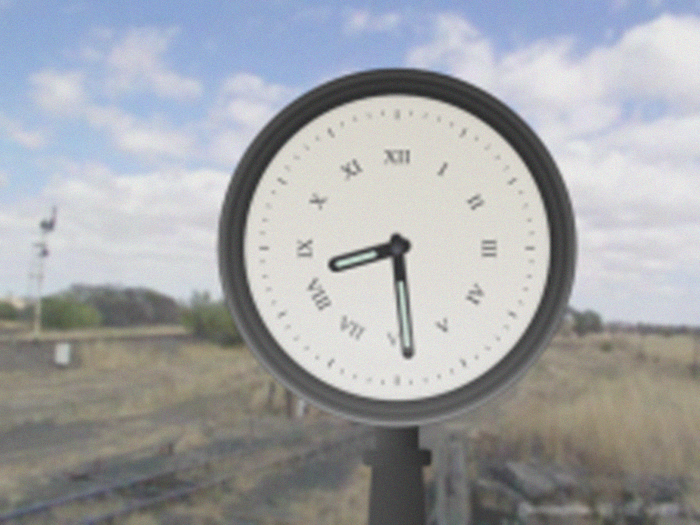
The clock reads 8,29
